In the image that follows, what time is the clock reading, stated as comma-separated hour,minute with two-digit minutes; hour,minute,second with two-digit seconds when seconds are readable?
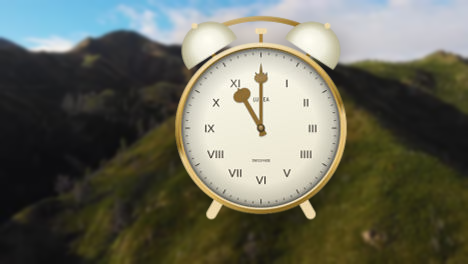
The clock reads 11,00
